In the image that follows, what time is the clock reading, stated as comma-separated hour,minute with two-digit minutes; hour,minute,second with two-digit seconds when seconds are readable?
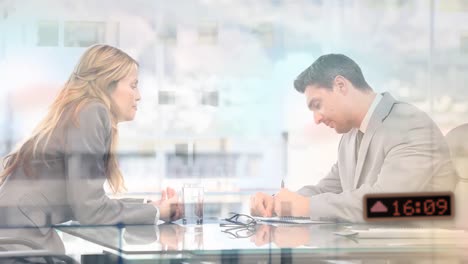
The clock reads 16,09
